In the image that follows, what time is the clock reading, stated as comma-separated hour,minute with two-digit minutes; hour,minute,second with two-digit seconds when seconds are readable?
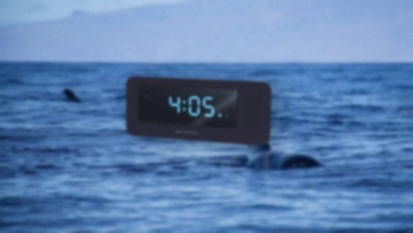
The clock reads 4,05
